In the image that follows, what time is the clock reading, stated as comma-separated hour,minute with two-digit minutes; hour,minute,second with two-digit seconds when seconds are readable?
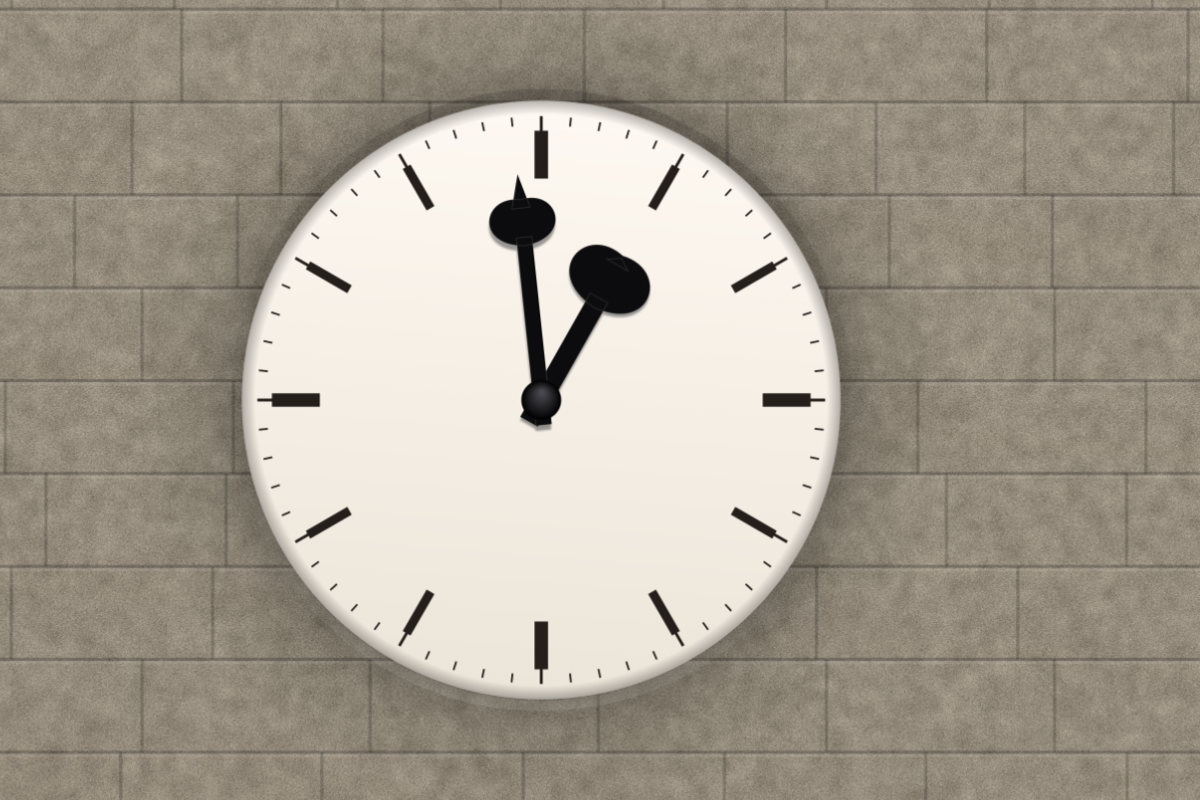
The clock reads 12,59
